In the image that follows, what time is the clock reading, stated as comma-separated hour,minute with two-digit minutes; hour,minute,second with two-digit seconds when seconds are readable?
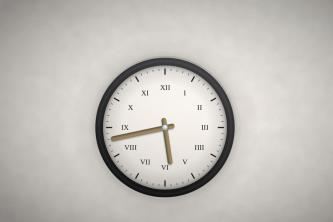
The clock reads 5,43
